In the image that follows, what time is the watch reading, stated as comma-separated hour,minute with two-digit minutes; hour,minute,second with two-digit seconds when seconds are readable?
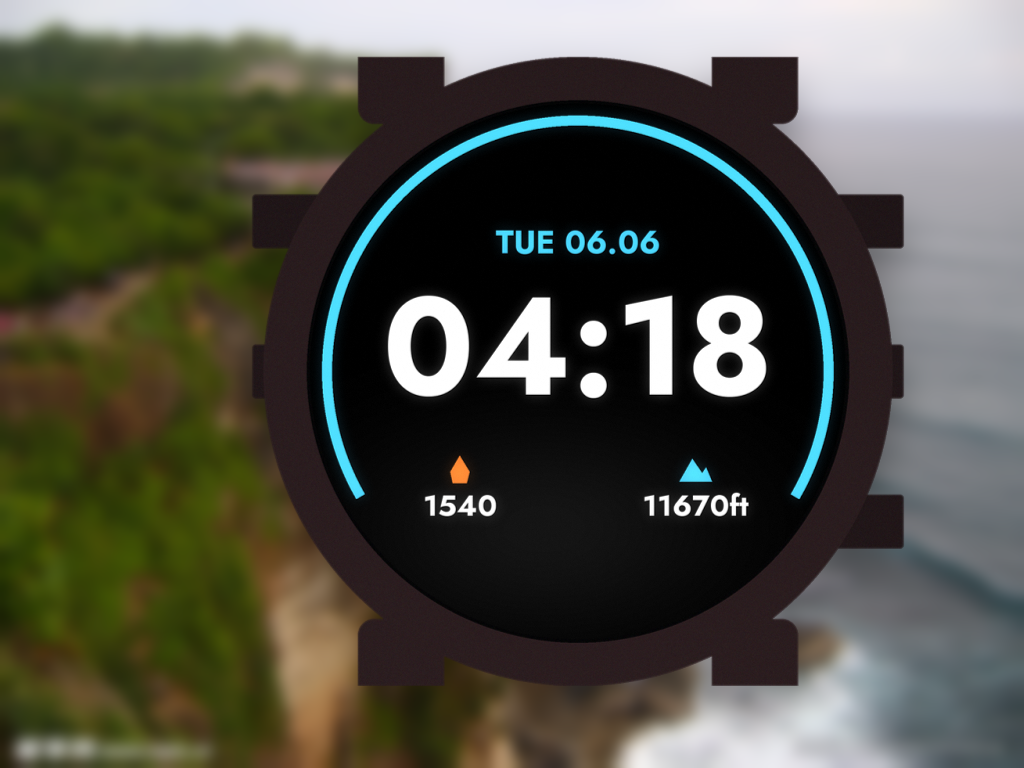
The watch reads 4,18
